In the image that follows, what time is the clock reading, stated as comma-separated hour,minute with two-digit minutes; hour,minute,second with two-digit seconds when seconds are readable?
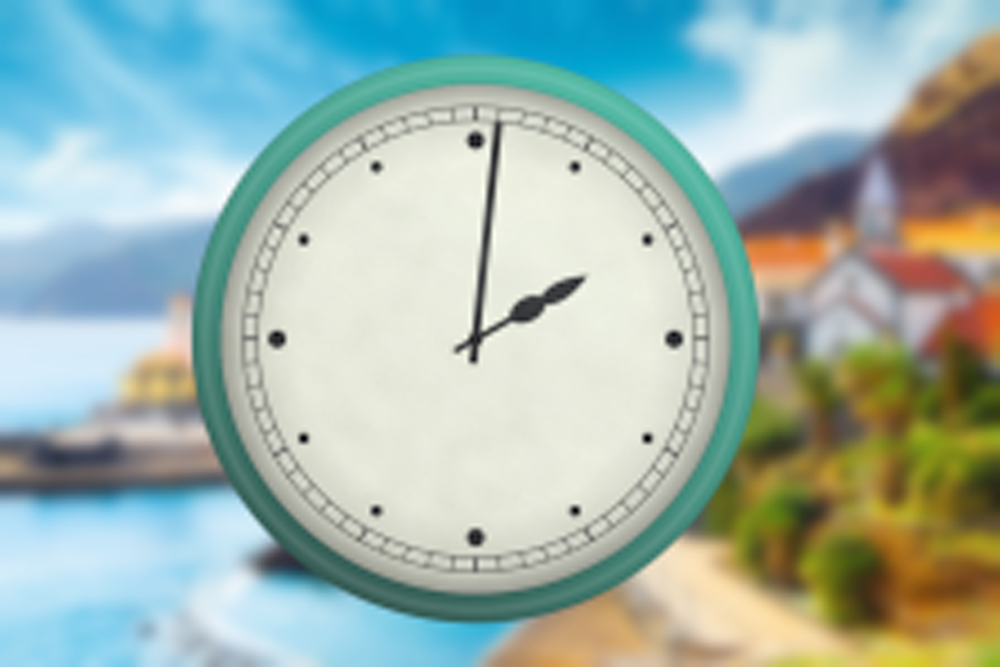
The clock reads 2,01
